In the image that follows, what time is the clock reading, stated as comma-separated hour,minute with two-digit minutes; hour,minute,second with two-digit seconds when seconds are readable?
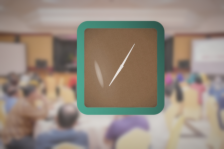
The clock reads 7,05
